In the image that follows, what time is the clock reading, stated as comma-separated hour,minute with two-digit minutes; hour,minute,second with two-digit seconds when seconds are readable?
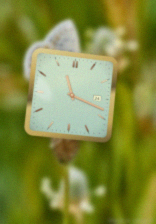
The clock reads 11,18
